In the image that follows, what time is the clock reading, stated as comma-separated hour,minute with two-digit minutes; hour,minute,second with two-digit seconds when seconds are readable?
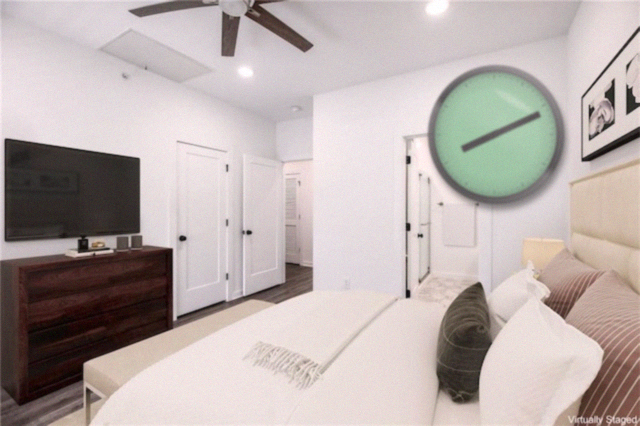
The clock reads 8,11
